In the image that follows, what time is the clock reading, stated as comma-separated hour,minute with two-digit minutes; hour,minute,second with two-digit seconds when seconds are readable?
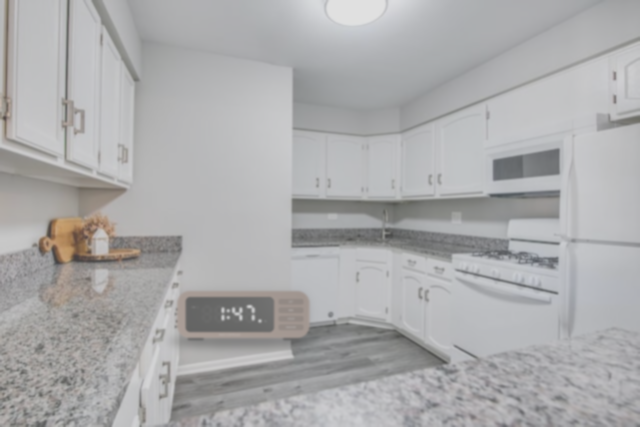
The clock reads 1,47
